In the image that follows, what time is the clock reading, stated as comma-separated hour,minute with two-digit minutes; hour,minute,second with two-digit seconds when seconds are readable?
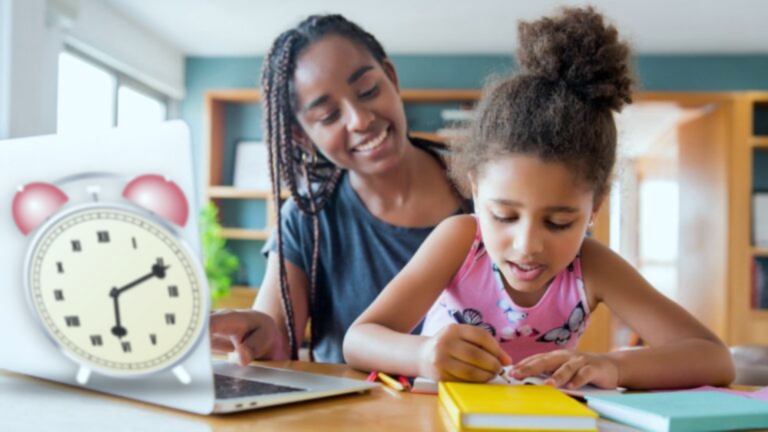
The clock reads 6,11
